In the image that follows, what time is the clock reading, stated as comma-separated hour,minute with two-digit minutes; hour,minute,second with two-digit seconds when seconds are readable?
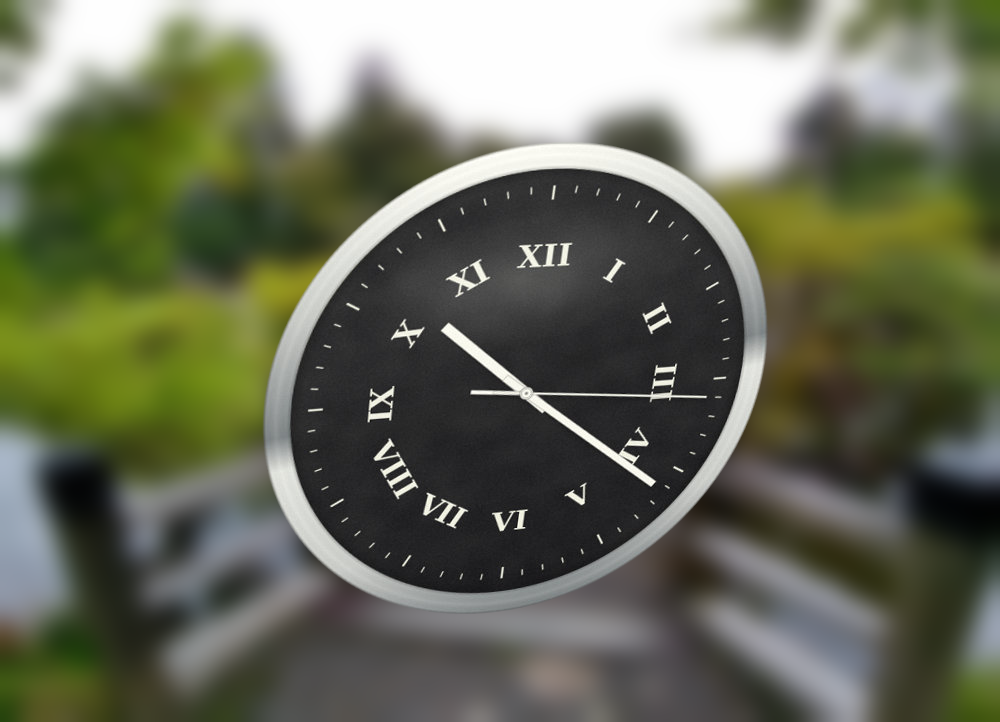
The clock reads 10,21,16
